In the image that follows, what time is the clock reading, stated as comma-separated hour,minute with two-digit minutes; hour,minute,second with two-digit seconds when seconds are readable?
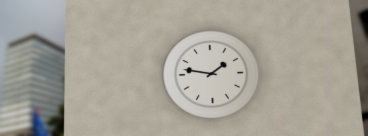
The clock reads 1,47
